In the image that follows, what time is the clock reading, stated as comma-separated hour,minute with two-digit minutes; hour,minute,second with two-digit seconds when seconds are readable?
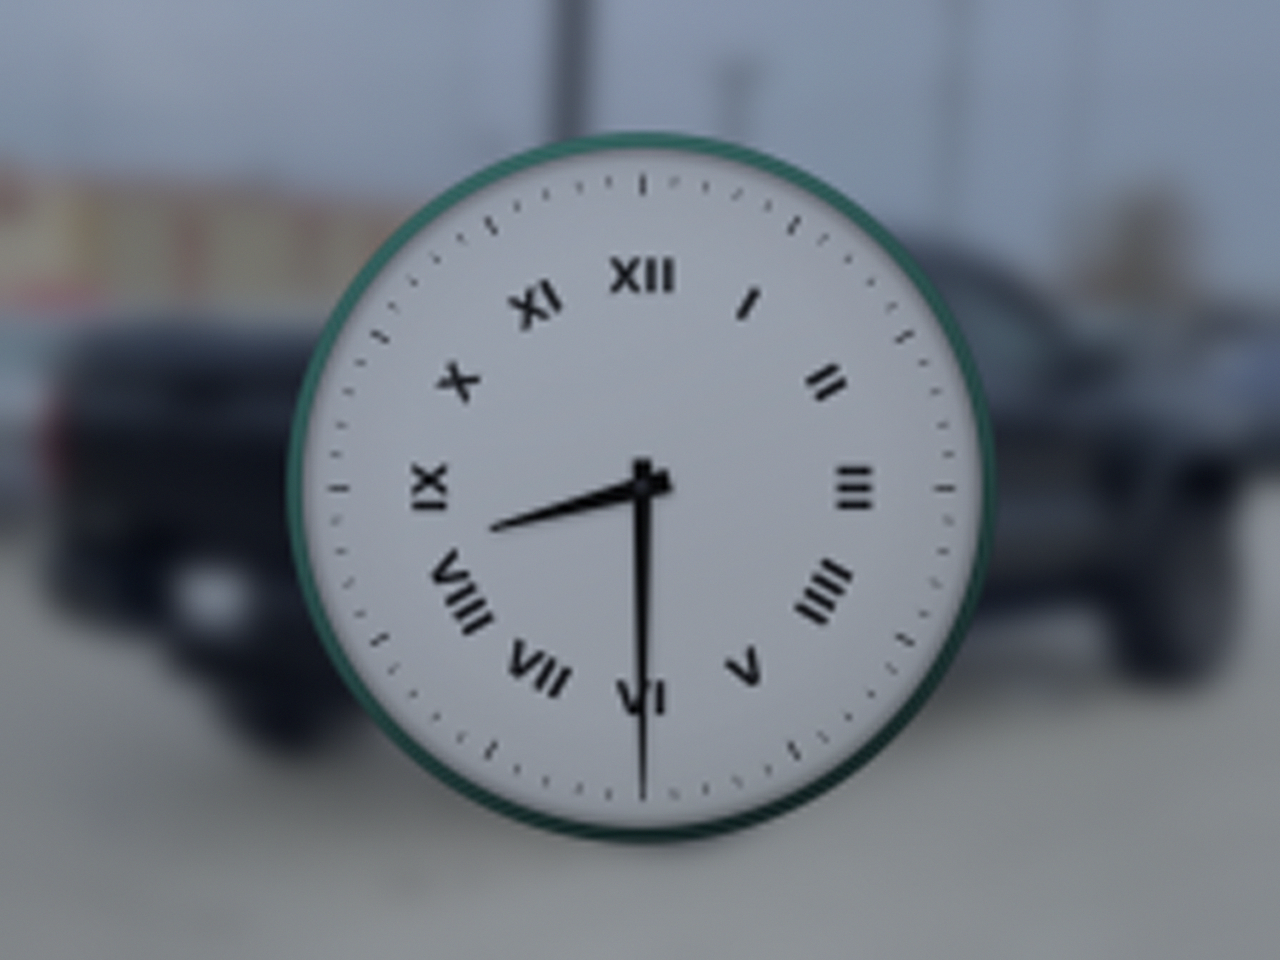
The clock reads 8,30
